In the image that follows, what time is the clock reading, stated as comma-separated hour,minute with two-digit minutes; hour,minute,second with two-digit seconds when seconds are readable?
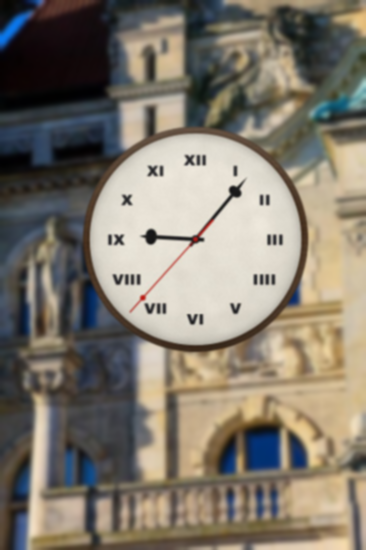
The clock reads 9,06,37
